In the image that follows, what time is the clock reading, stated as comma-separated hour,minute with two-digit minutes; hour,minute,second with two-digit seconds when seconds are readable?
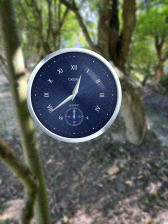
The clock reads 12,39
